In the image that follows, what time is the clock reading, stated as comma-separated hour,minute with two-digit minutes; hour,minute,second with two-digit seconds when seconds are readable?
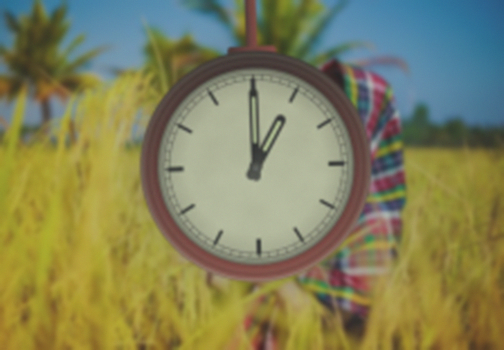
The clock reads 1,00
